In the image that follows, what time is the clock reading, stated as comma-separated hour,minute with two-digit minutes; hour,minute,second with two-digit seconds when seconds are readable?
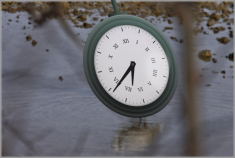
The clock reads 6,39
